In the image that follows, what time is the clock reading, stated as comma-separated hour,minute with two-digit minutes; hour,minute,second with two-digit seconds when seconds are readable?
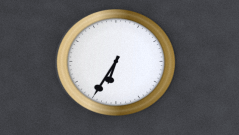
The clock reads 6,35
